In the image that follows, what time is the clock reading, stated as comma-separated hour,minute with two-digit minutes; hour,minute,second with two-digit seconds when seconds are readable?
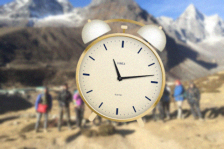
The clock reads 11,13
